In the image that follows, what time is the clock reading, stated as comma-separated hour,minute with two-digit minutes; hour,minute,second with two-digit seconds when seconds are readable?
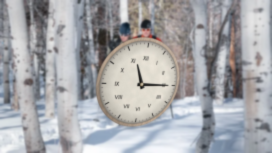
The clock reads 11,15
